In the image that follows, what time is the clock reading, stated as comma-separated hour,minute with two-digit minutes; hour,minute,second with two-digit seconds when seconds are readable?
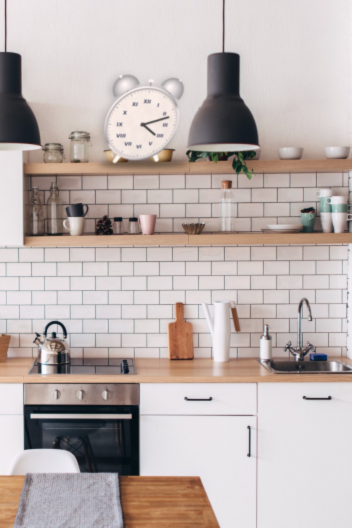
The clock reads 4,12
